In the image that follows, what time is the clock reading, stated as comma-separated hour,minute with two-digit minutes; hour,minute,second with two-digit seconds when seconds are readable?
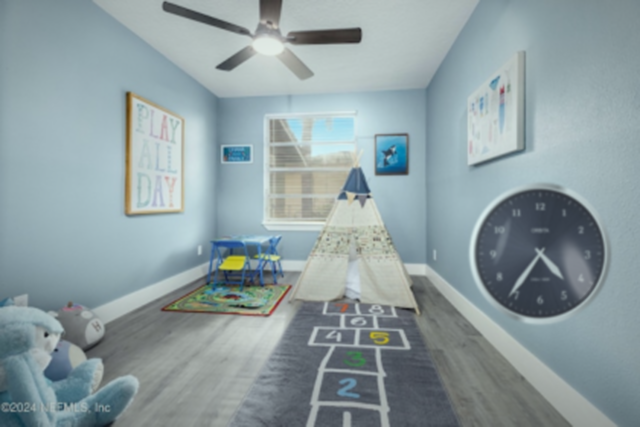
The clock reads 4,36
